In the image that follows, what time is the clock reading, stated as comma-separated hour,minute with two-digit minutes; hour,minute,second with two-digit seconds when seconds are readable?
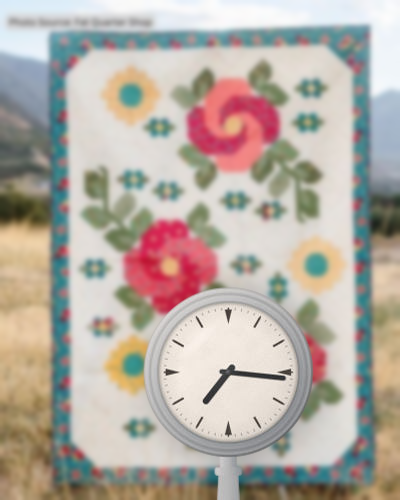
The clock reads 7,16
